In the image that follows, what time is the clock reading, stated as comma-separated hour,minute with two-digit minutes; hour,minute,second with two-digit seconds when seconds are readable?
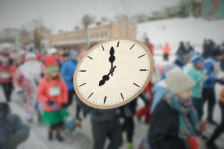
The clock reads 6,58
